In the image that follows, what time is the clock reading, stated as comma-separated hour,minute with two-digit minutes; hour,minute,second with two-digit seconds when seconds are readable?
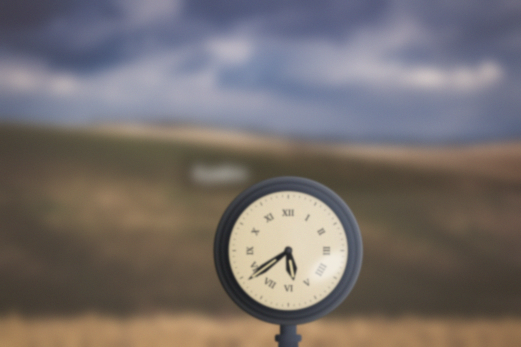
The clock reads 5,39
